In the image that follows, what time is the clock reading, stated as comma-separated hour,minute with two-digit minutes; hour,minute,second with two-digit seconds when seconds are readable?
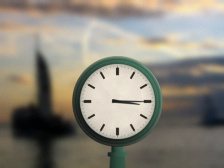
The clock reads 3,15
